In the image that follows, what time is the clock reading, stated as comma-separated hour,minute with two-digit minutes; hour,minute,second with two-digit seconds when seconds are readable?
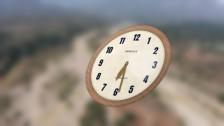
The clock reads 6,29
